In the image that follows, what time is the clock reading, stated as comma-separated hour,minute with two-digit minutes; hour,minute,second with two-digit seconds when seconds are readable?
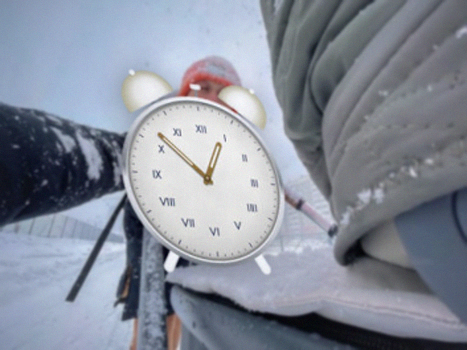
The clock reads 12,52
